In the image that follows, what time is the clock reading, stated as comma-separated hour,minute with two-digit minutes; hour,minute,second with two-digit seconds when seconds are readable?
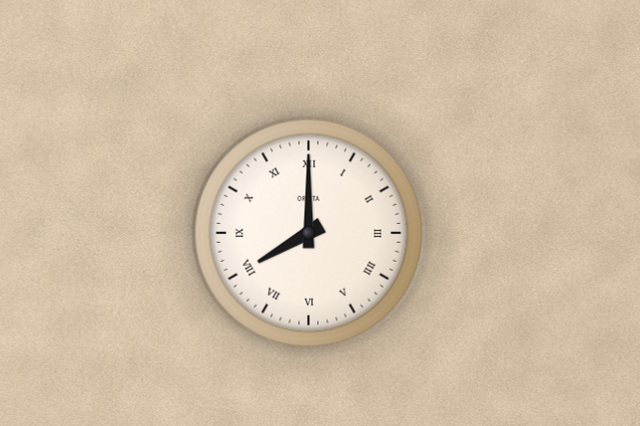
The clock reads 8,00
